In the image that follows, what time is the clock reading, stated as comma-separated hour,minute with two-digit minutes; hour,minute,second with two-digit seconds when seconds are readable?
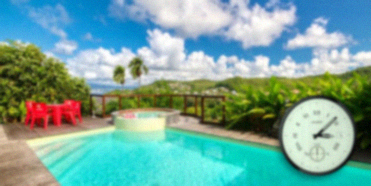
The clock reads 3,08
